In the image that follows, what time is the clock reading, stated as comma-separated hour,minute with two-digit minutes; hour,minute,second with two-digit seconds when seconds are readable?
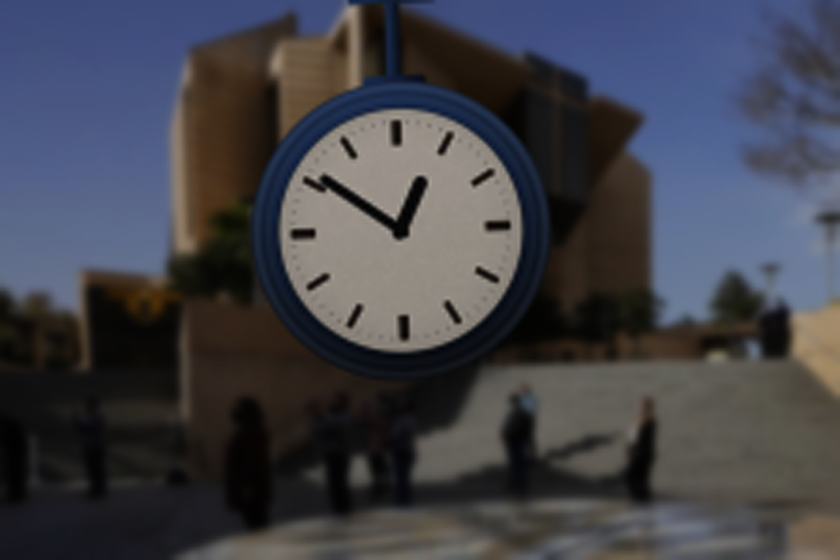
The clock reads 12,51
